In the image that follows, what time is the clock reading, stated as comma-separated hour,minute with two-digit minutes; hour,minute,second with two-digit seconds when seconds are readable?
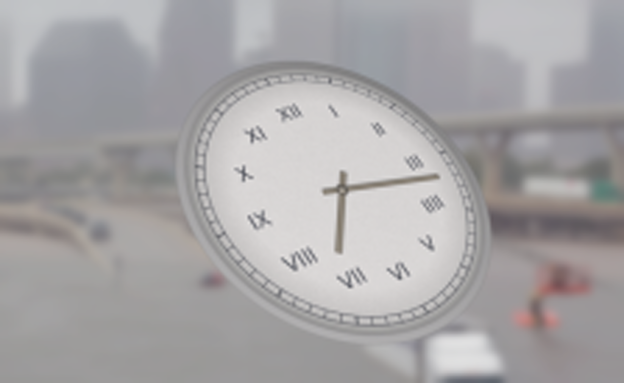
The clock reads 7,17
